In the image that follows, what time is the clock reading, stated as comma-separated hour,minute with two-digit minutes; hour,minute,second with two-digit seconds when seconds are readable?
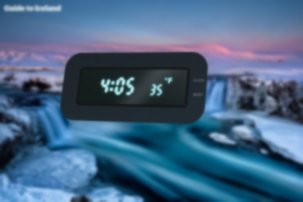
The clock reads 4,05
